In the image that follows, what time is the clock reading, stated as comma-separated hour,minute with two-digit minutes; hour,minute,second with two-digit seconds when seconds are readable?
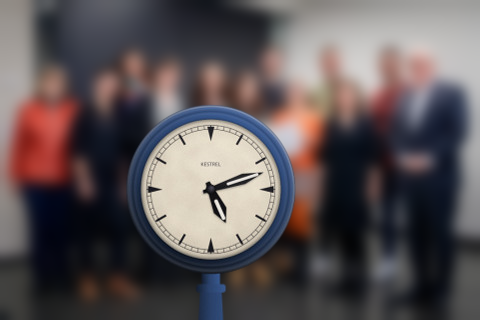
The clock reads 5,12
